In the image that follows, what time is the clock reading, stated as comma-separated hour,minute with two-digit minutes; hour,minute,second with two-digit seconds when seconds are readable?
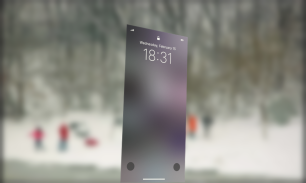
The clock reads 18,31
